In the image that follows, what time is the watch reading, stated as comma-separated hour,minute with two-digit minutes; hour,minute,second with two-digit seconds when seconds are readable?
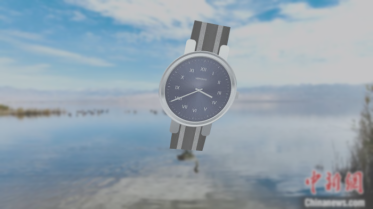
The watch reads 3,40
